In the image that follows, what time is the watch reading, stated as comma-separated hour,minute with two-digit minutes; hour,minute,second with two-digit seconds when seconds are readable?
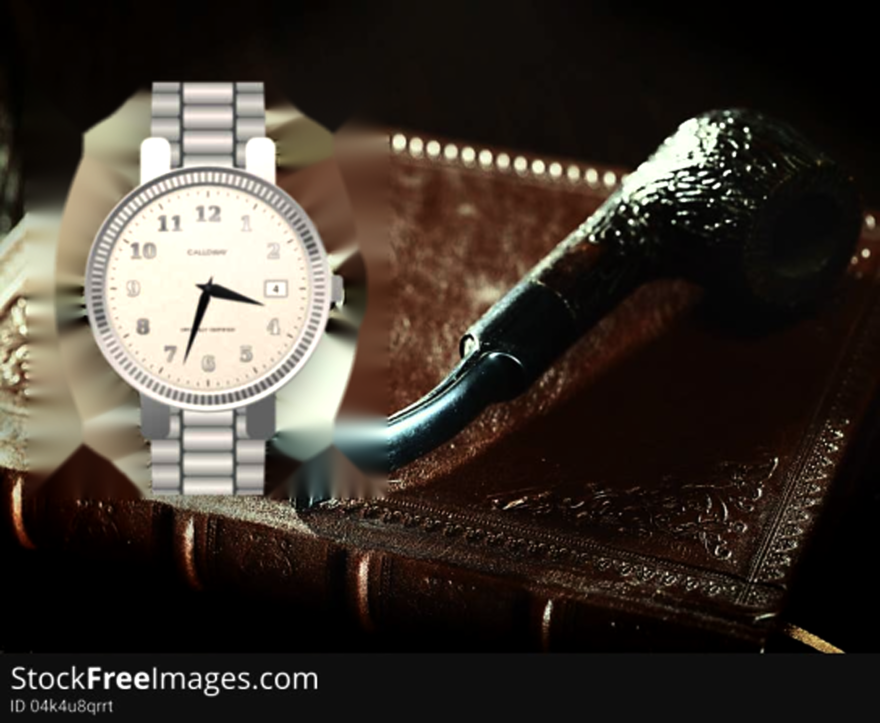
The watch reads 3,33
